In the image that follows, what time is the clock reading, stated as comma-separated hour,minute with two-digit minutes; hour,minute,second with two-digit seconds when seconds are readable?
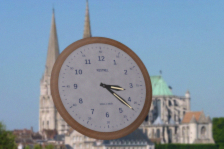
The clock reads 3,22
